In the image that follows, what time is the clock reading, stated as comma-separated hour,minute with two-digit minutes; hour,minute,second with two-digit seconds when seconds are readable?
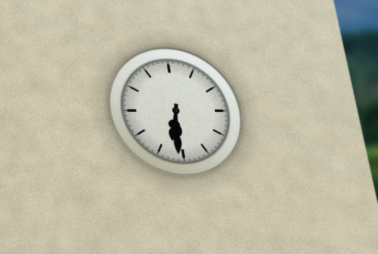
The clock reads 6,31
